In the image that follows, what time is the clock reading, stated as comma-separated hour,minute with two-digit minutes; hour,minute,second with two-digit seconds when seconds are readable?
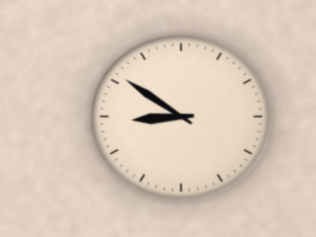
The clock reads 8,51
